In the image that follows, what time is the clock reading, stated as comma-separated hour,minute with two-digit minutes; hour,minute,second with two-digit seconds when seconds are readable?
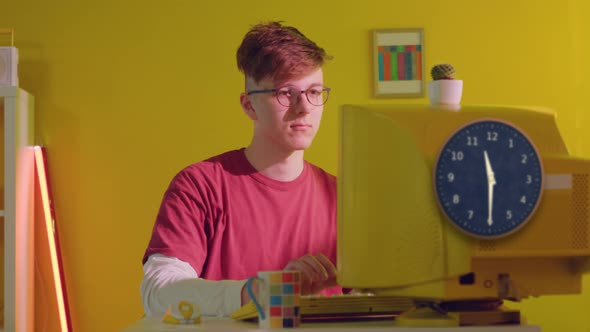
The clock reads 11,30
